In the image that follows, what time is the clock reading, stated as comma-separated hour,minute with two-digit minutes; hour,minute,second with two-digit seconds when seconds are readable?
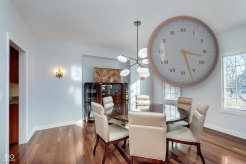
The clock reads 3,27
